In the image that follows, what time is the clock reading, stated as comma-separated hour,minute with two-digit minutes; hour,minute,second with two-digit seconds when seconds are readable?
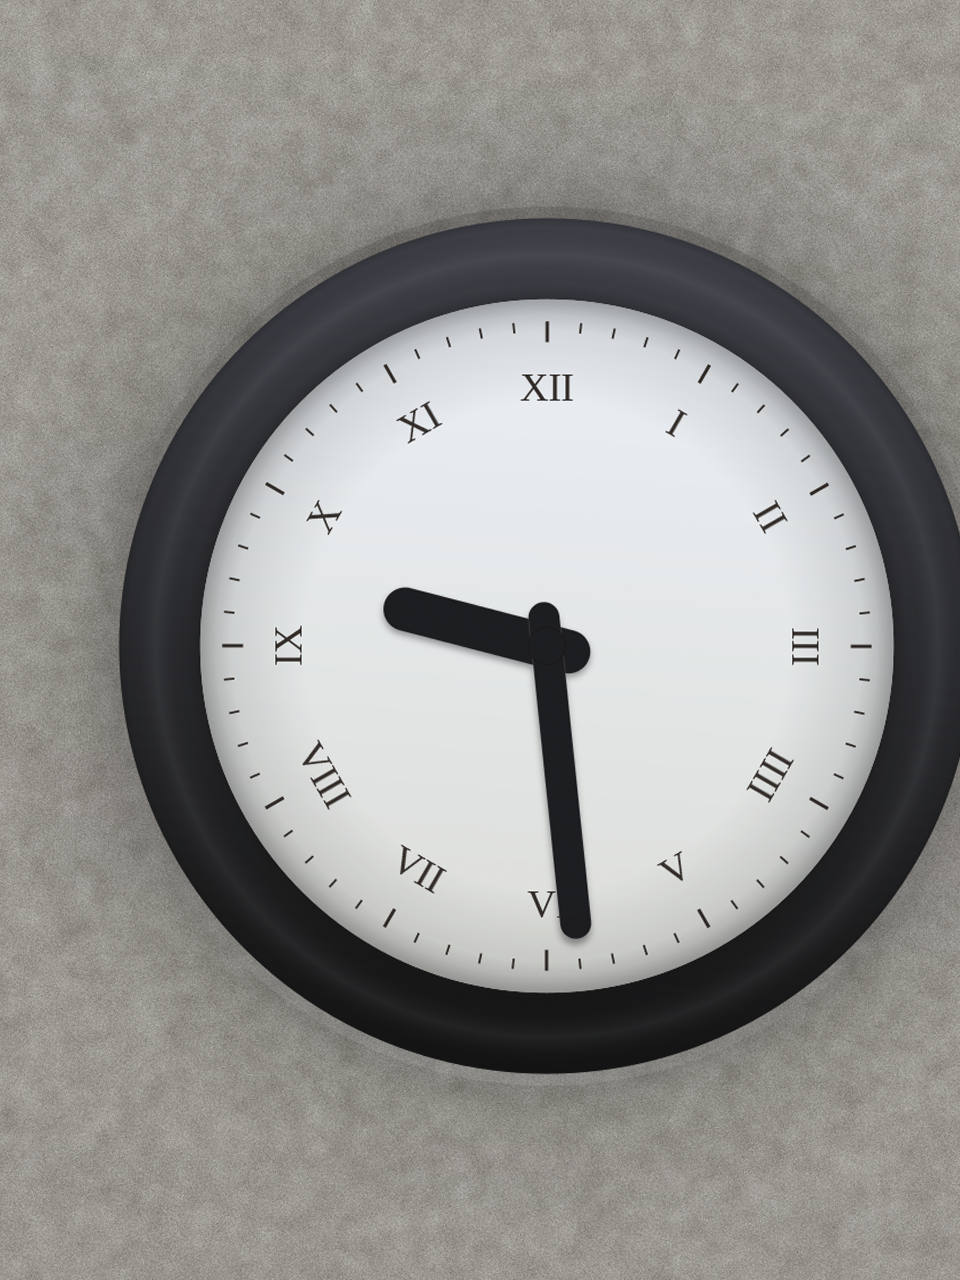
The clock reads 9,29
